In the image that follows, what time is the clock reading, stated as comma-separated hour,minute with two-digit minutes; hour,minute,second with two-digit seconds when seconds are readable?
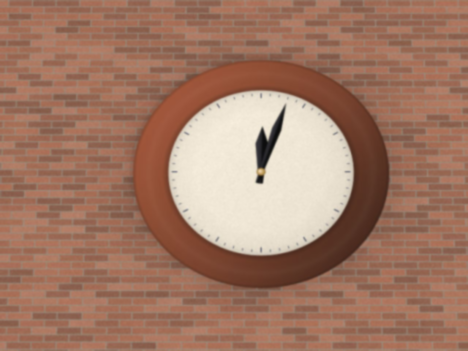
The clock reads 12,03
